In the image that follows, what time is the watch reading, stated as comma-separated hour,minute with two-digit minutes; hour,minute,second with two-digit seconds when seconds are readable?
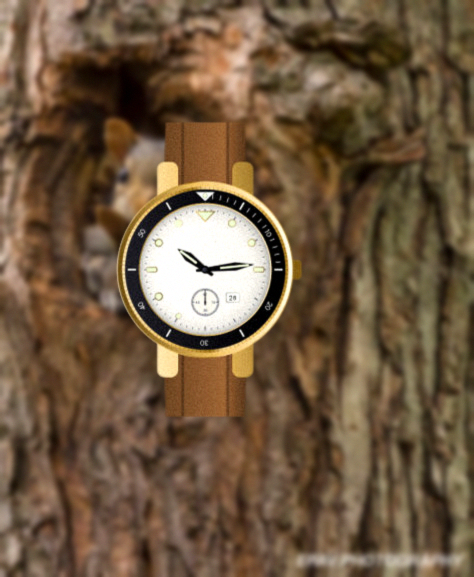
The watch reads 10,14
